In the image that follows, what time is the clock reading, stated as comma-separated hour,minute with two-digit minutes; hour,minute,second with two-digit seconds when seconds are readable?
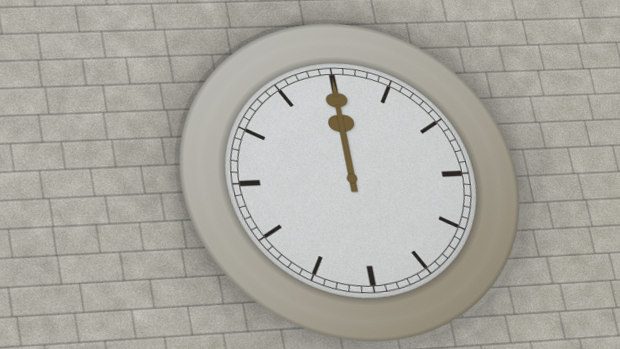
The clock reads 12,00
